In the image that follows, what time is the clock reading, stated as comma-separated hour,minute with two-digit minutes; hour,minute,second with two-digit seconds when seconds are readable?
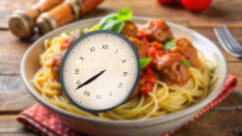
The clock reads 7,39
